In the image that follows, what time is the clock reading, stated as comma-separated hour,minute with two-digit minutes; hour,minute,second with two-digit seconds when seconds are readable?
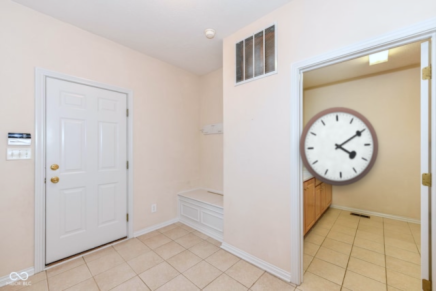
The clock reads 4,10
